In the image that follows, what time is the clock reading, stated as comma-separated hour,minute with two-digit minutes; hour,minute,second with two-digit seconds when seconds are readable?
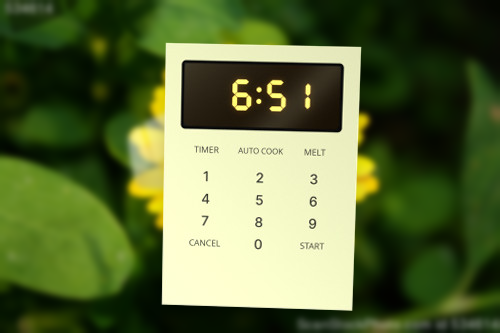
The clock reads 6,51
